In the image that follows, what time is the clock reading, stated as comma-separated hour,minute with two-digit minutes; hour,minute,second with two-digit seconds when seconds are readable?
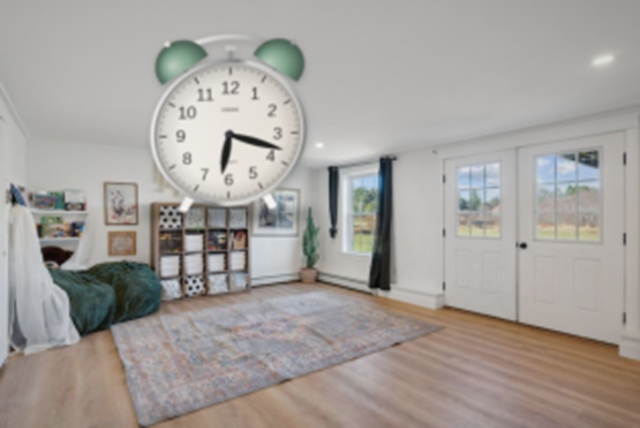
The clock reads 6,18
